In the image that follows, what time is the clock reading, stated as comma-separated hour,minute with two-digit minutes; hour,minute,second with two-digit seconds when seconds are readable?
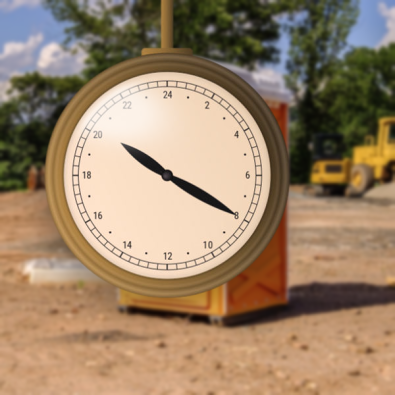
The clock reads 20,20
